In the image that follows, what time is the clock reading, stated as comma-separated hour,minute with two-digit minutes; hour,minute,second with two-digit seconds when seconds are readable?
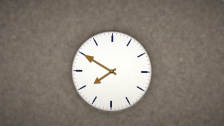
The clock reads 7,50
